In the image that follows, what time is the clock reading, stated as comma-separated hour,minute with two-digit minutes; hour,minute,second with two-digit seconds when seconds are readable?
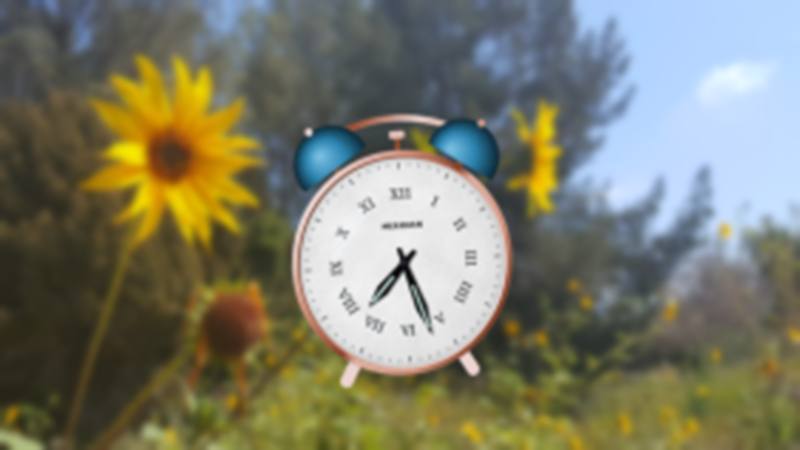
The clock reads 7,27
